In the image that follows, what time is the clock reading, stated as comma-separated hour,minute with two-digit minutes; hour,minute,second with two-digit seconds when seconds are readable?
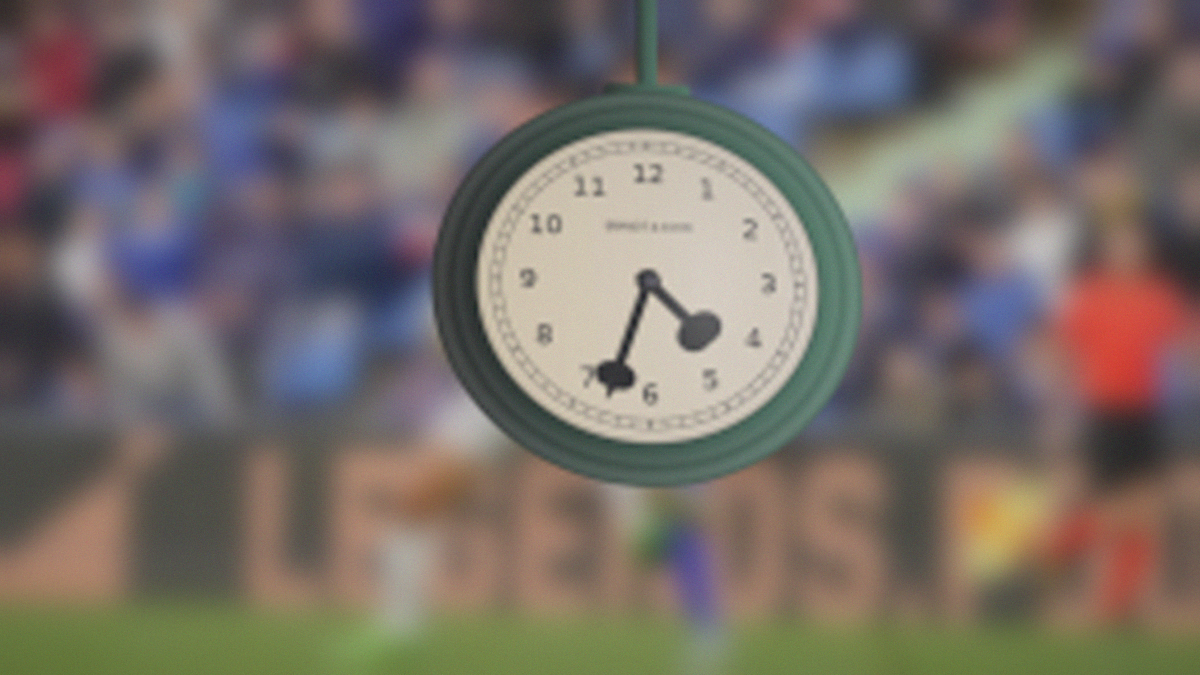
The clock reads 4,33
